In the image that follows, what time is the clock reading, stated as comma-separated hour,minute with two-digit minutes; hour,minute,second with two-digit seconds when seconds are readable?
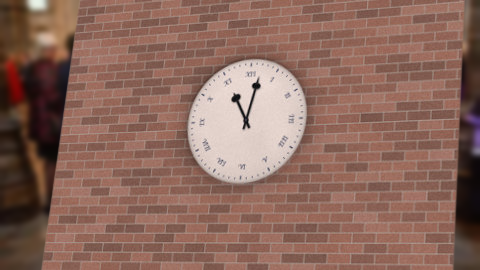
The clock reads 11,02
